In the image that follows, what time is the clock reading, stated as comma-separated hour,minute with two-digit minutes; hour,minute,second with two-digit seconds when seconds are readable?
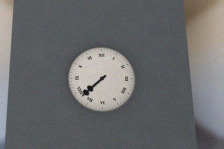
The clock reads 7,38
